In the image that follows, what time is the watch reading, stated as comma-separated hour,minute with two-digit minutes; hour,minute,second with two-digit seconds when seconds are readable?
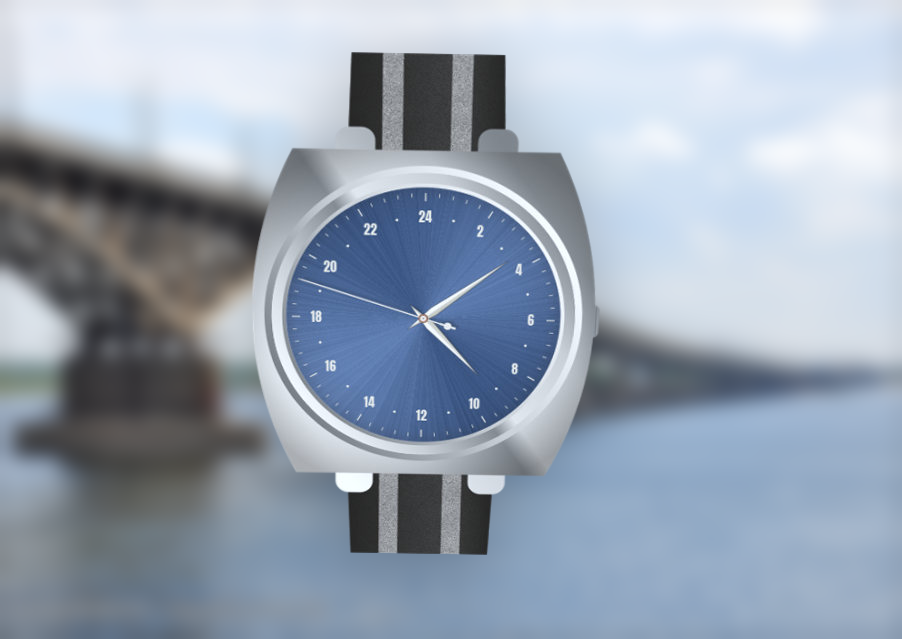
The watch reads 9,08,48
